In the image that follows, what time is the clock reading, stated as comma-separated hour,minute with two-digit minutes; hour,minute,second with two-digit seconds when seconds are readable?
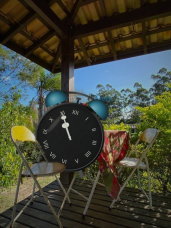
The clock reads 10,55
